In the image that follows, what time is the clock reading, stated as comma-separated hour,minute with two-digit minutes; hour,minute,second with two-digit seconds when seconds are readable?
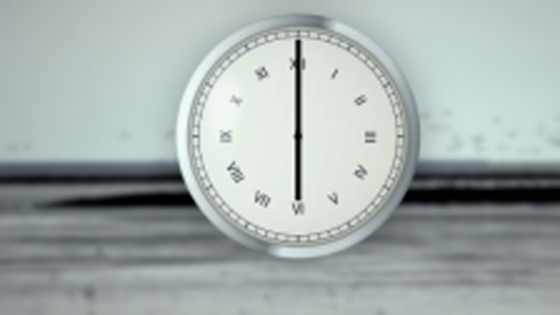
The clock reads 6,00
